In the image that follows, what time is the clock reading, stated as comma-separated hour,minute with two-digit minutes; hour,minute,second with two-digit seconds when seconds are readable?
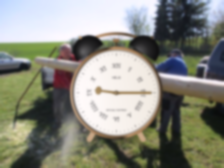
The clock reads 9,15
